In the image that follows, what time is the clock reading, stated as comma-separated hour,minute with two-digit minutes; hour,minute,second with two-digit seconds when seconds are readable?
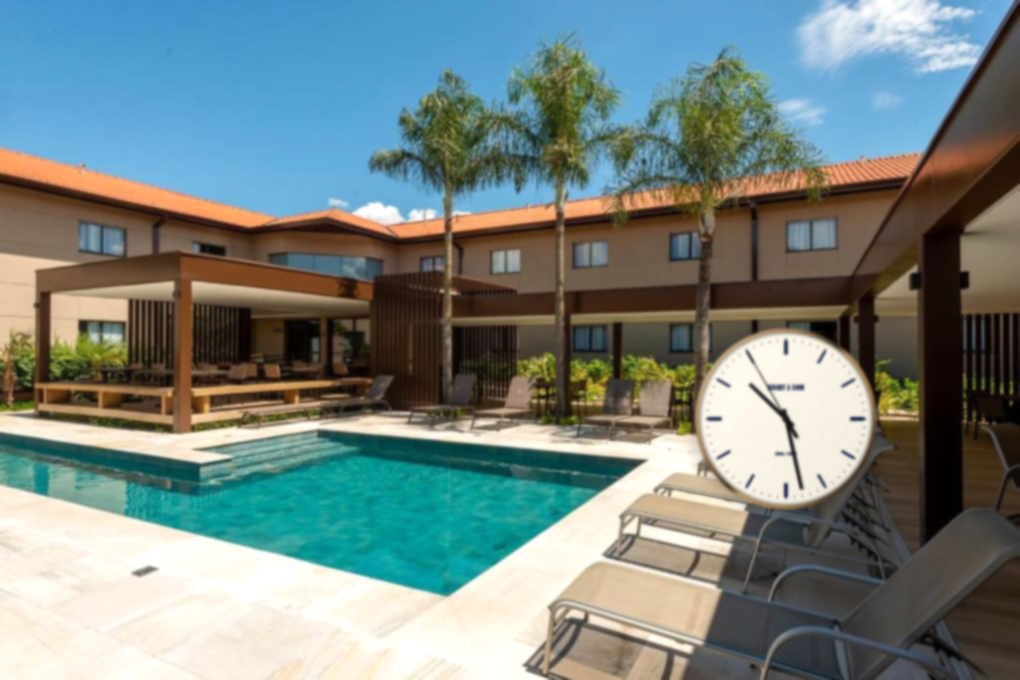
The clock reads 10,27,55
